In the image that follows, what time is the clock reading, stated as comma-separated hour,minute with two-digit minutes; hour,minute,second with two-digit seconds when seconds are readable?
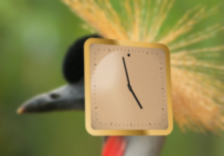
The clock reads 4,58
